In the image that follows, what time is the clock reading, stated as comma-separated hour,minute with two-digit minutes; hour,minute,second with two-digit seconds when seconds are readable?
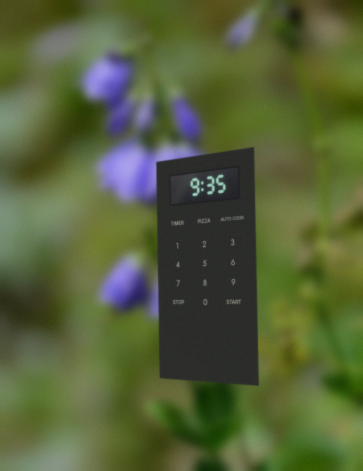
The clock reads 9,35
